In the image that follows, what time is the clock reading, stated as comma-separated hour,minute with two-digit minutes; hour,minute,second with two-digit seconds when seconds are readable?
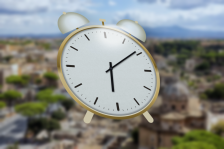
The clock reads 6,09
